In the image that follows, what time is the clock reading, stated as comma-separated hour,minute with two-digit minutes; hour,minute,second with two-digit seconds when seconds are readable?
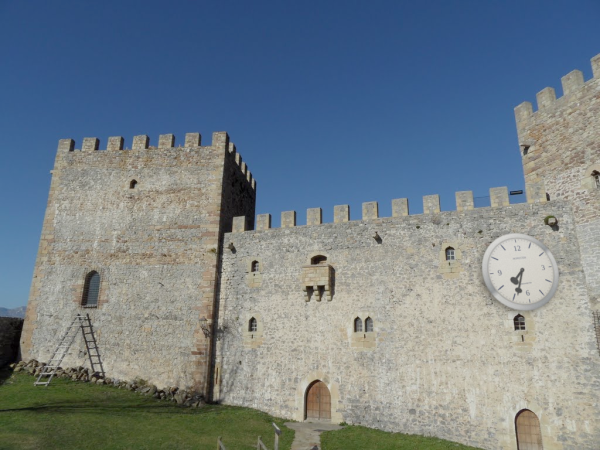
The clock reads 7,34
